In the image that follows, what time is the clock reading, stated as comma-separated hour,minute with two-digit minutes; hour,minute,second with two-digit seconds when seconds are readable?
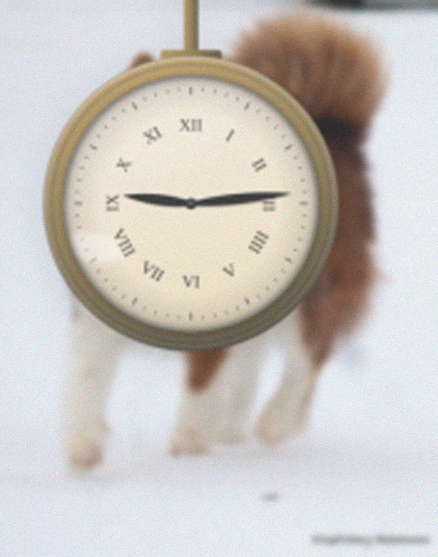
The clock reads 9,14
